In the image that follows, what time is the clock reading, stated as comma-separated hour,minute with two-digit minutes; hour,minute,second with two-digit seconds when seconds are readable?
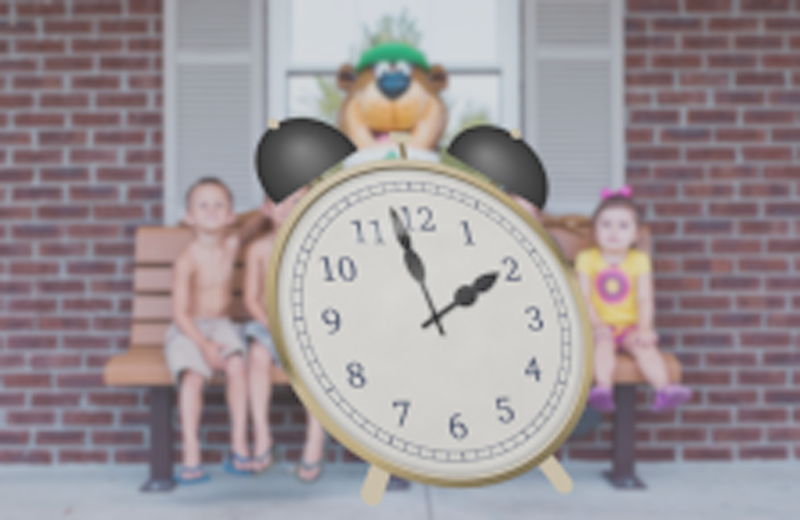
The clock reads 1,58
